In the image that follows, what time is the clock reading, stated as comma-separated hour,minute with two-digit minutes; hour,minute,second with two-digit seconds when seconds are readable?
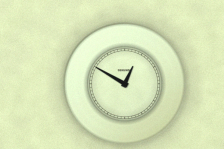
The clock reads 12,50
